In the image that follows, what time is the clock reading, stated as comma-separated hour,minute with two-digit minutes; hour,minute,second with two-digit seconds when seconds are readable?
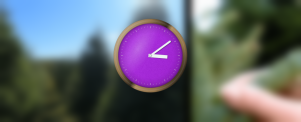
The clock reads 3,09
